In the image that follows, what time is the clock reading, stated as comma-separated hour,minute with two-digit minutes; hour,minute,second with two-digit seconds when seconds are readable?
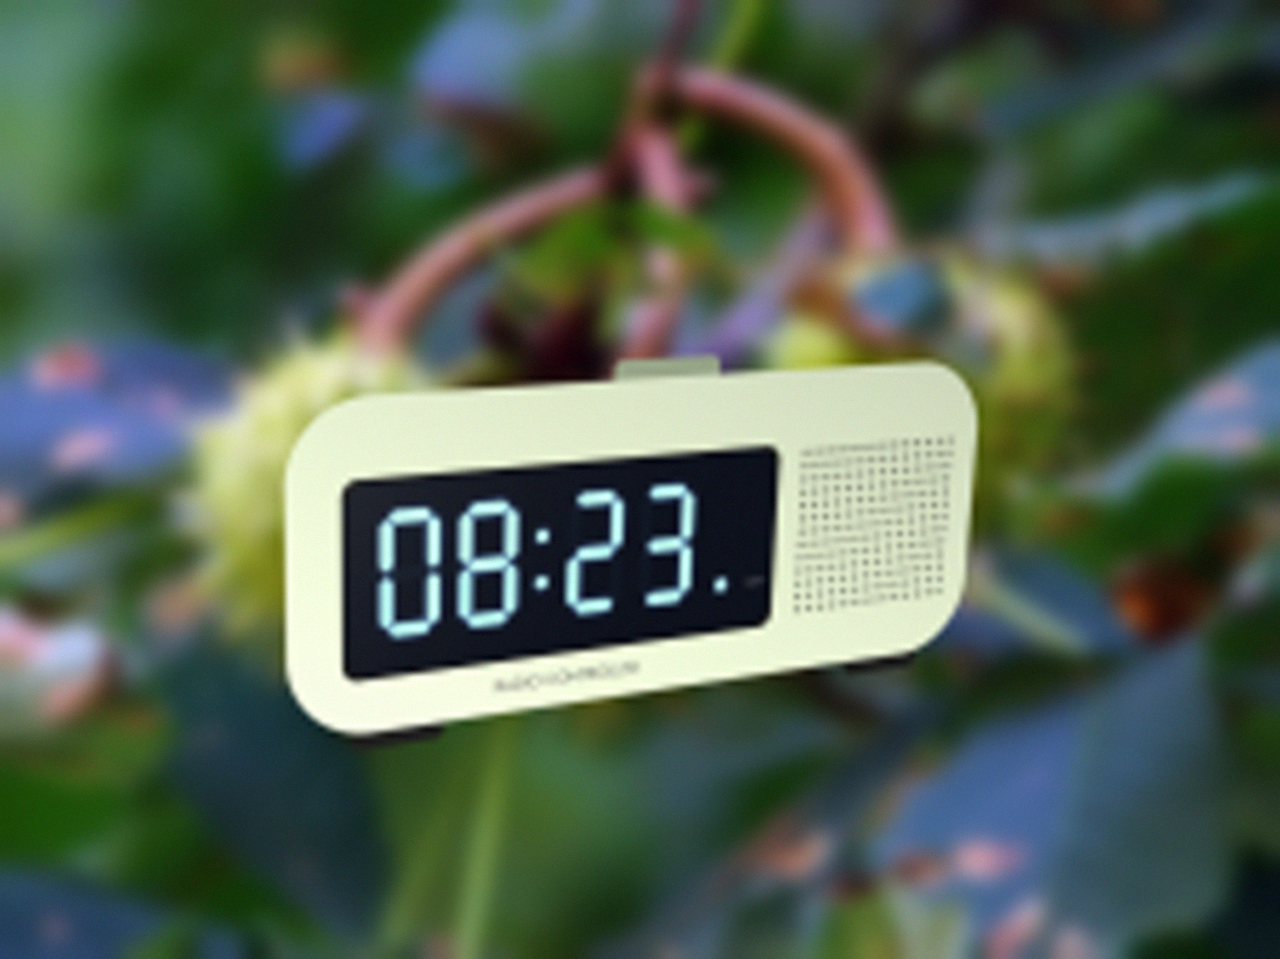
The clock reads 8,23
